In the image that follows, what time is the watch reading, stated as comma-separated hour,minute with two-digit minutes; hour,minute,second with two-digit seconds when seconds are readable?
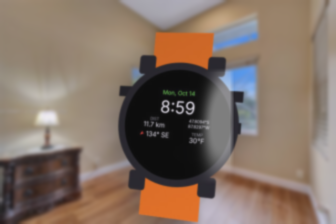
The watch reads 8,59
